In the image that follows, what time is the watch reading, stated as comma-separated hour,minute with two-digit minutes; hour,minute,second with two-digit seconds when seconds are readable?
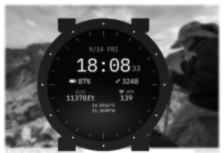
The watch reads 18,08
